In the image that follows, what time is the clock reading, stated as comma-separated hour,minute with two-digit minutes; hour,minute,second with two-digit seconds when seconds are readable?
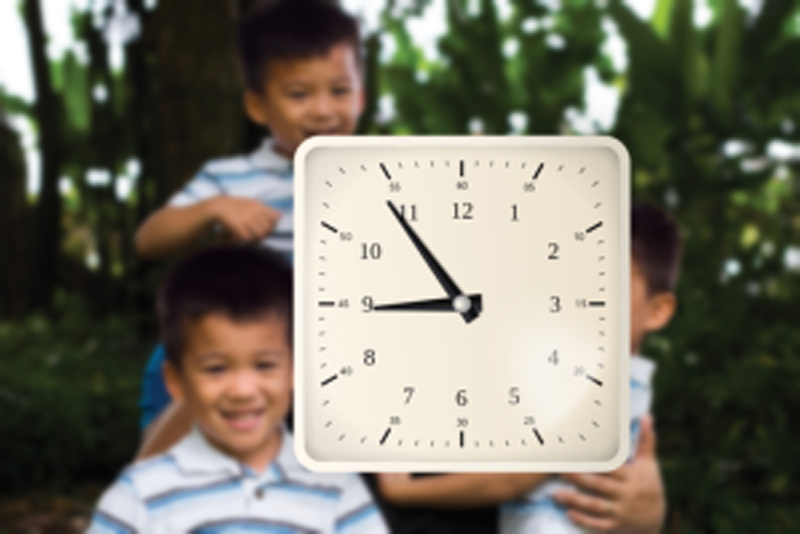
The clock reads 8,54
